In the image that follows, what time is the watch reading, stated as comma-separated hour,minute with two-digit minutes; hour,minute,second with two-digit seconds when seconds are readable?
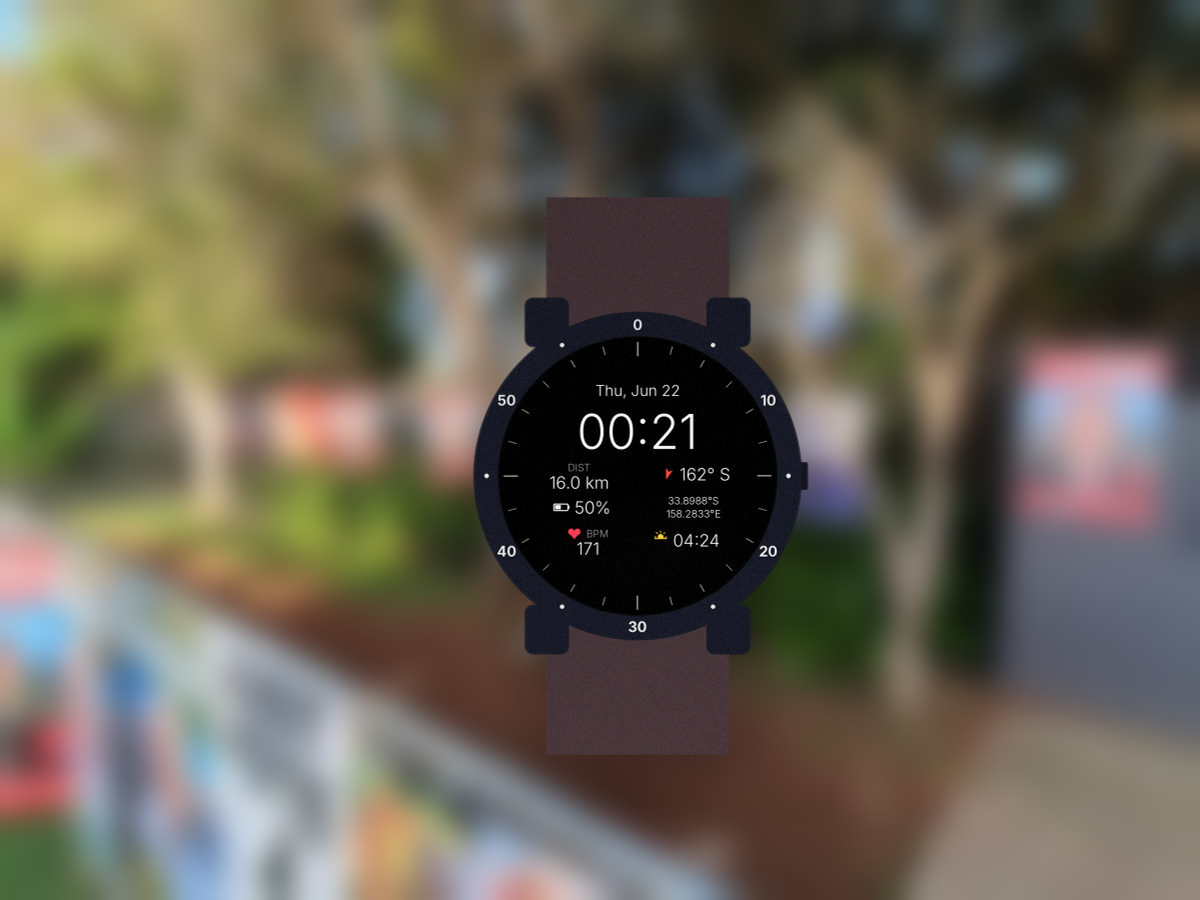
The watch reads 0,21
